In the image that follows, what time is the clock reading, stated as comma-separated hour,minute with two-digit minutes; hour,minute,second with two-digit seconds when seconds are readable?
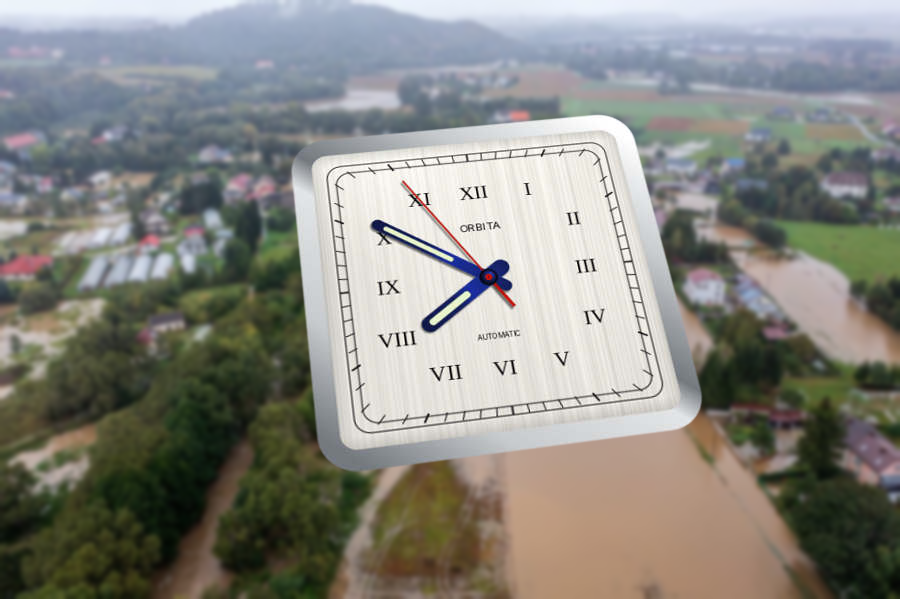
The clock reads 7,50,55
